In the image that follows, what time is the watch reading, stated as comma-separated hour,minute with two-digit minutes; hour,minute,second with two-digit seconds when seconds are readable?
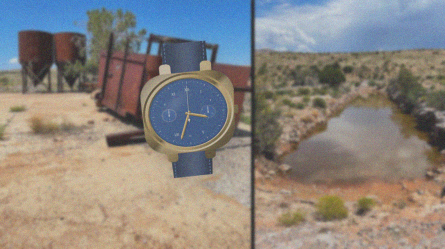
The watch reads 3,33
